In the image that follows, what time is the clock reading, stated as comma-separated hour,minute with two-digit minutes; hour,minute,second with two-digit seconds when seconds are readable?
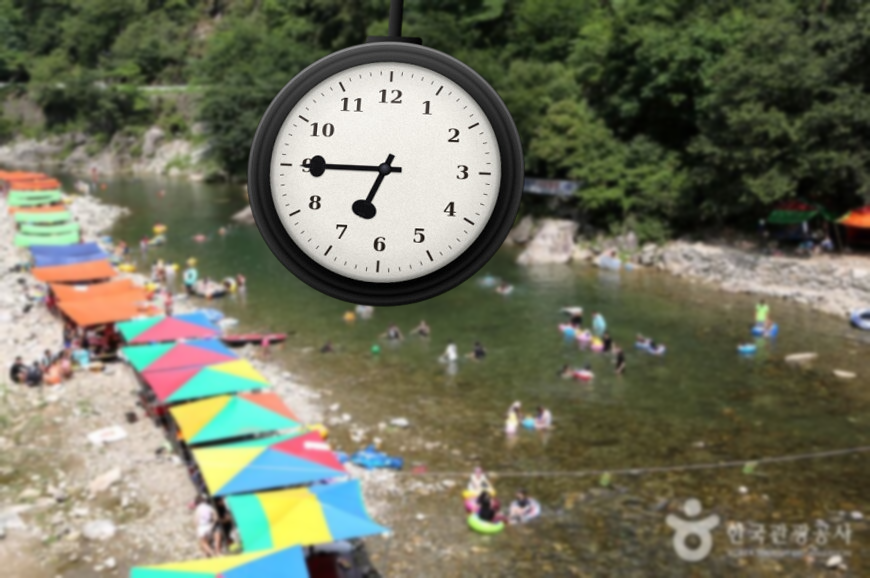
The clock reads 6,45
